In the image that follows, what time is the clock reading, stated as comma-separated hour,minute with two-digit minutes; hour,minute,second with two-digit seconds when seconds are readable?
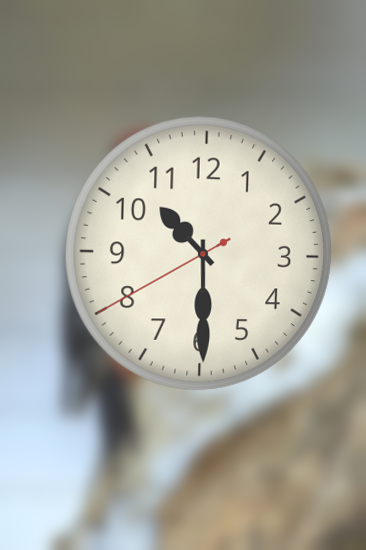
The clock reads 10,29,40
